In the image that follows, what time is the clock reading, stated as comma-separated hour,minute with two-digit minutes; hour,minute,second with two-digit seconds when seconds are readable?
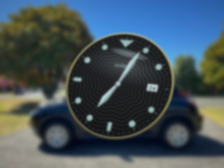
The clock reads 7,04
